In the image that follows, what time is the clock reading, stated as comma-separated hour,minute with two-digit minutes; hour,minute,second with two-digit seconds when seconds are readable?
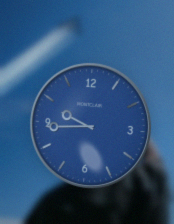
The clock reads 9,44
